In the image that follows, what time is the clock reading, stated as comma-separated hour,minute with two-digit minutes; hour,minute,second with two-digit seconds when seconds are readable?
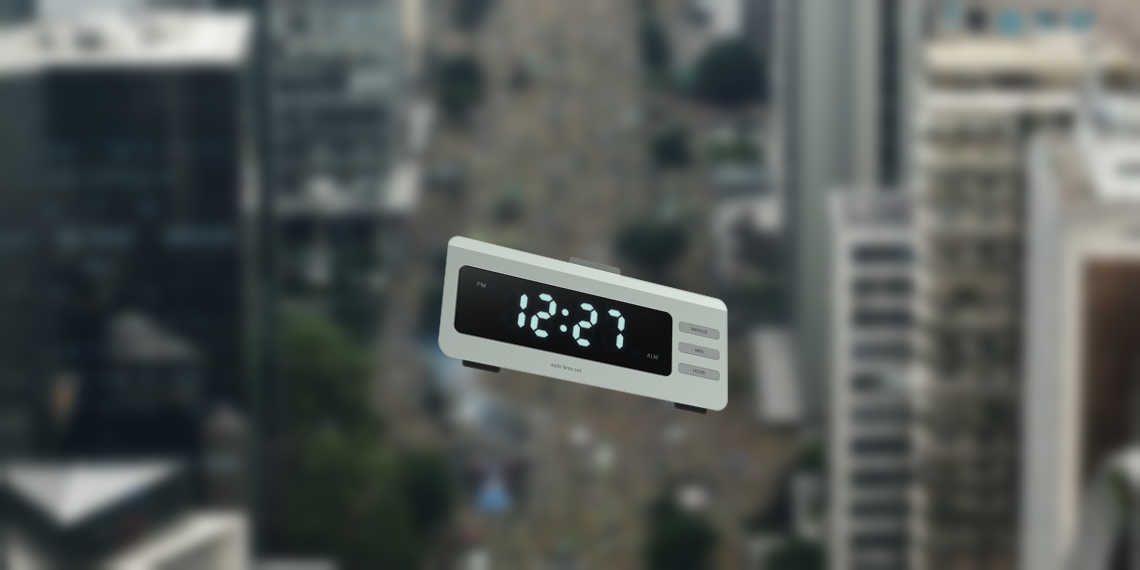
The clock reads 12,27
